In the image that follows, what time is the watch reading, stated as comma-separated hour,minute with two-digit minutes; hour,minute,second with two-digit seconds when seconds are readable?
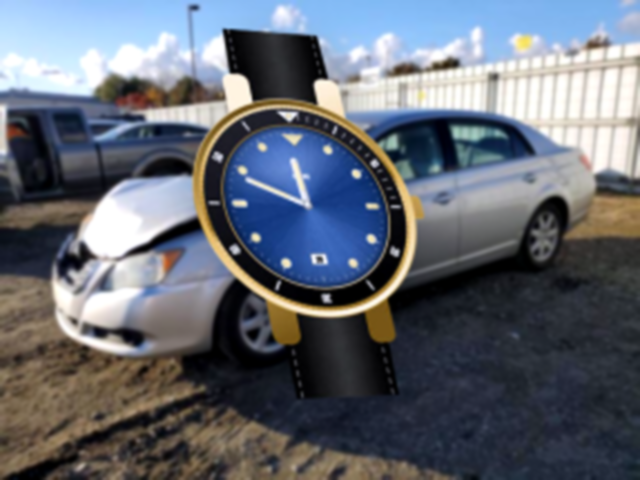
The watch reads 11,49
